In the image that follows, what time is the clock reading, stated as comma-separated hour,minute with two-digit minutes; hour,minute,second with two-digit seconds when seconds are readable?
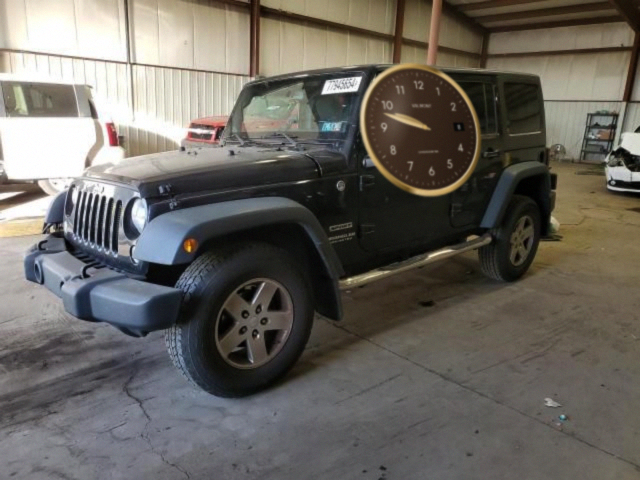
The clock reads 9,48
